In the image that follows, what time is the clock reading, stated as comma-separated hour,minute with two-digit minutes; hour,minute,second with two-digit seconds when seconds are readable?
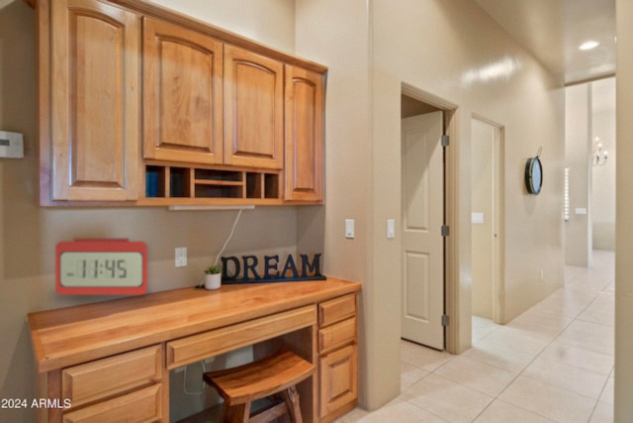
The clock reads 11,45
